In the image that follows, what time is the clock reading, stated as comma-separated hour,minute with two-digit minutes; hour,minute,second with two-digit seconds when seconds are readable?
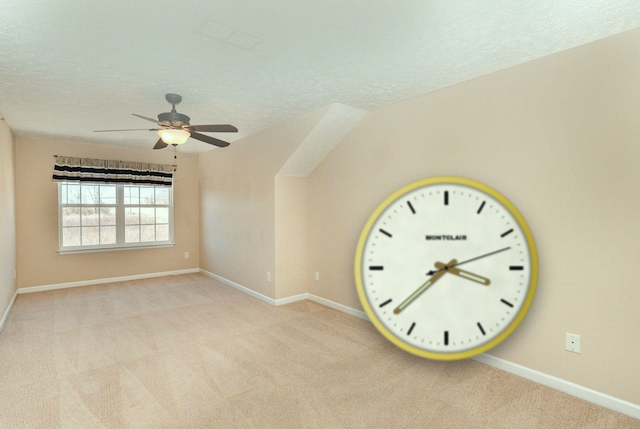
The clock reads 3,38,12
